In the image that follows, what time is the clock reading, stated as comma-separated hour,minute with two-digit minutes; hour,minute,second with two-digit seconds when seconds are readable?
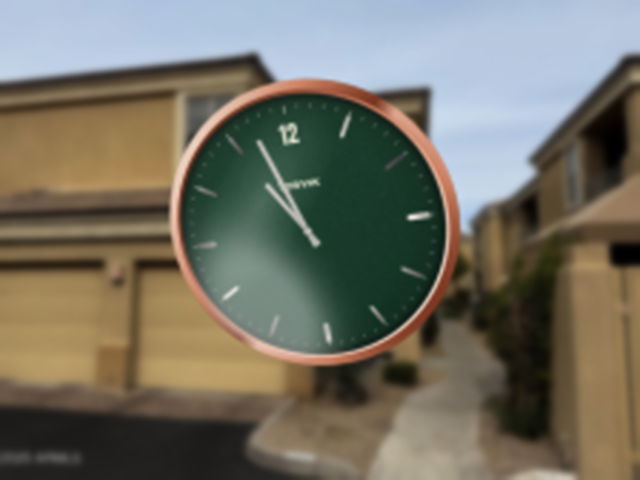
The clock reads 10,57
